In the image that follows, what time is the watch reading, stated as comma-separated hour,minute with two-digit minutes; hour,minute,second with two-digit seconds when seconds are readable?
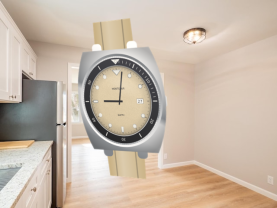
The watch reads 9,02
